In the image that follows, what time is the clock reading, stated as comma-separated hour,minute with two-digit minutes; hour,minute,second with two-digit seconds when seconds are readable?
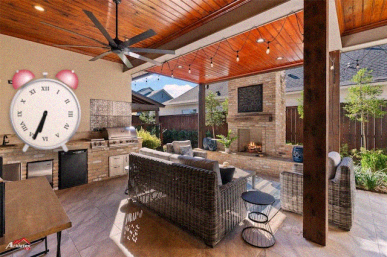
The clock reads 6,34
